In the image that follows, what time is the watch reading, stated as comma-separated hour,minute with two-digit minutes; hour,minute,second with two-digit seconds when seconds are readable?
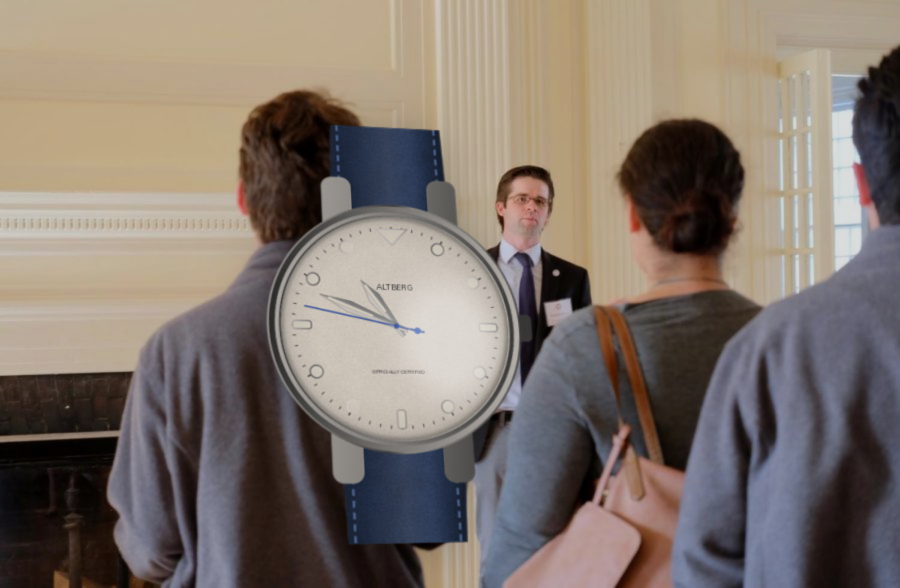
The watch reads 10,48,47
